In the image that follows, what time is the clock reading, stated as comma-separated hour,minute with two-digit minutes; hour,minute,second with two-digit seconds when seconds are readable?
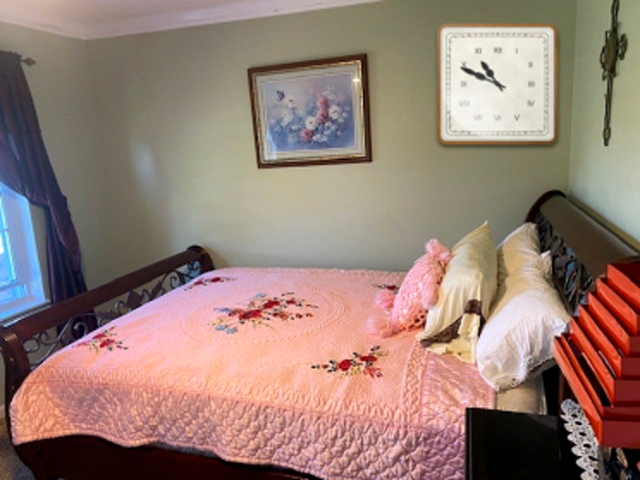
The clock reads 10,49
